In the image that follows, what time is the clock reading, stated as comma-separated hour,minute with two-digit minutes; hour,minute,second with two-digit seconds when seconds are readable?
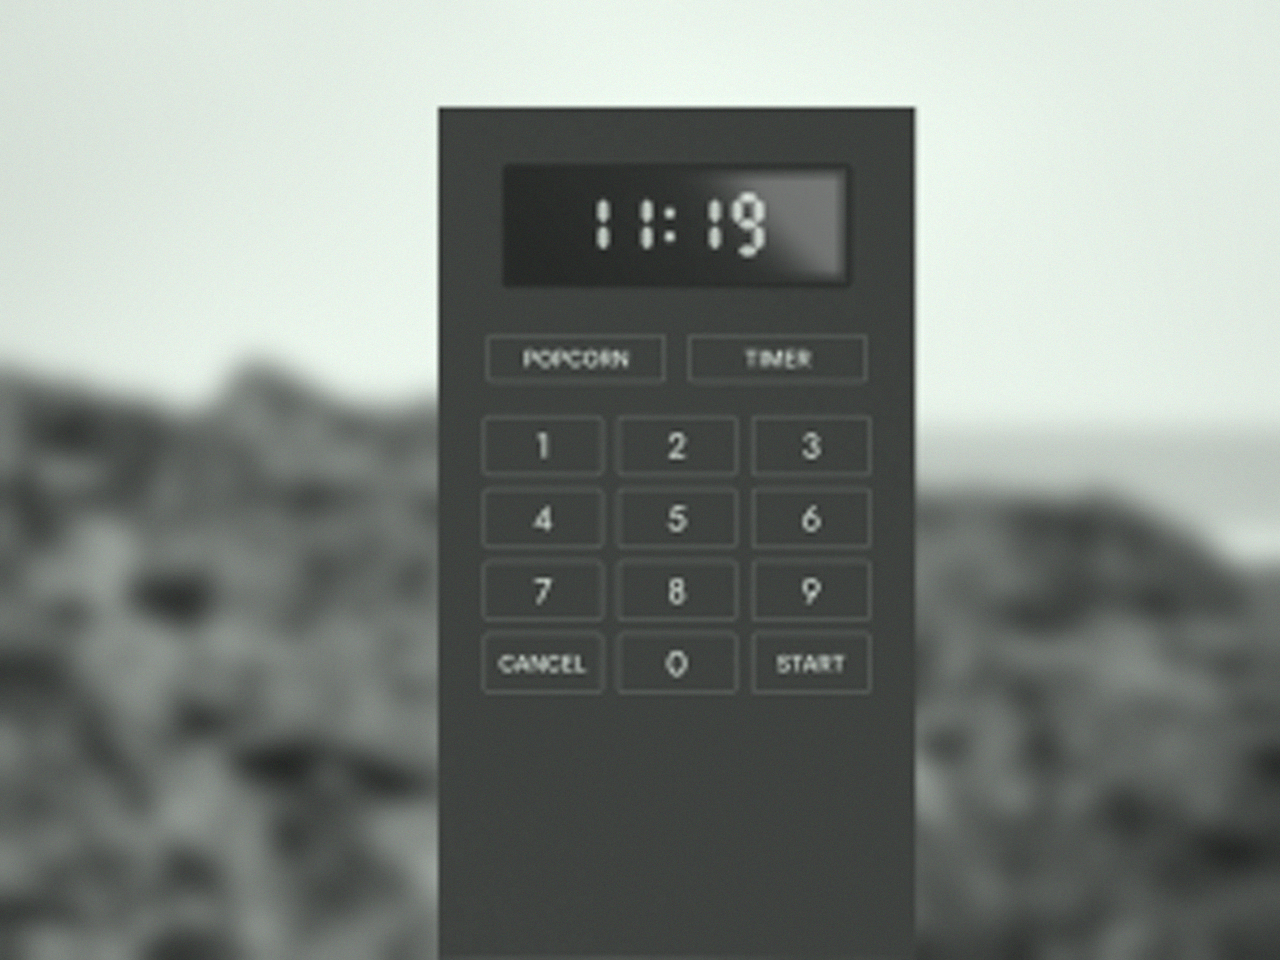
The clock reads 11,19
